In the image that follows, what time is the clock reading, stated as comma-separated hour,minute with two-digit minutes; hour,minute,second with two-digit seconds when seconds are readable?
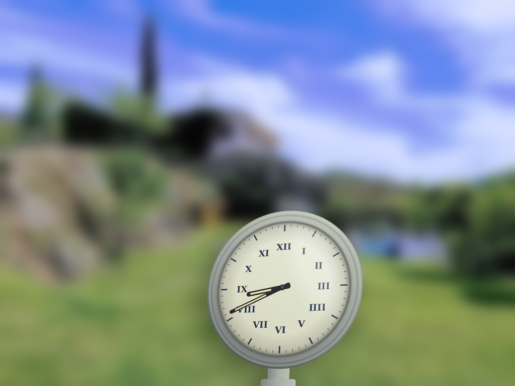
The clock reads 8,41
